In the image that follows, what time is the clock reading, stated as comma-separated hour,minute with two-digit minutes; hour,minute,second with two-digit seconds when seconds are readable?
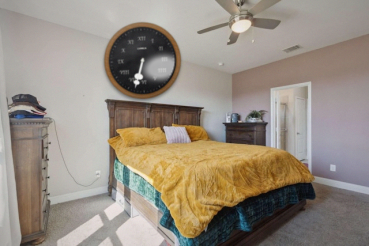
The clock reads 6,33
